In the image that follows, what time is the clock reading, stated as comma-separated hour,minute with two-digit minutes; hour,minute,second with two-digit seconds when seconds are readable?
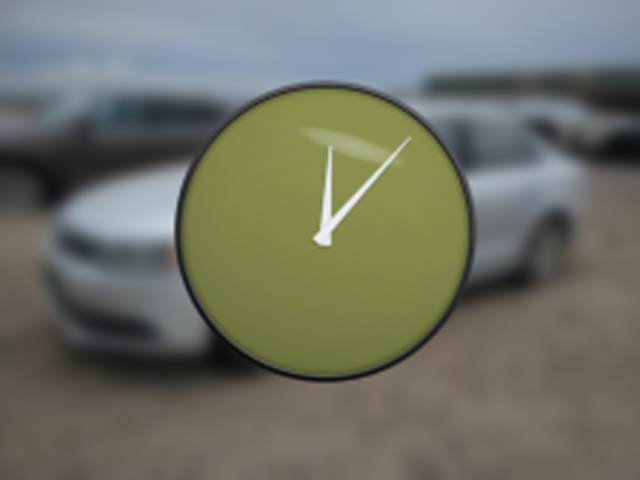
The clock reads 12,07
